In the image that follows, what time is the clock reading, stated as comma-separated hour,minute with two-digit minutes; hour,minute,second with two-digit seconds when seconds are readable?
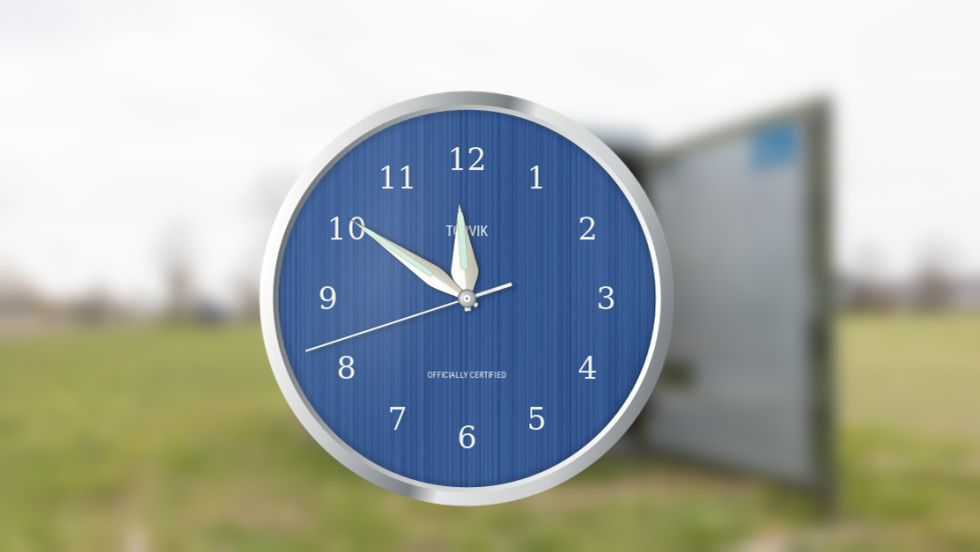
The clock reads 11,50,42
